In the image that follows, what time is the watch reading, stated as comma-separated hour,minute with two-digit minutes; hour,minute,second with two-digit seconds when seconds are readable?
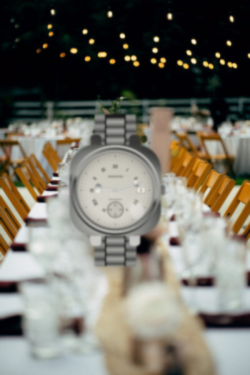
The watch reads 9,12
